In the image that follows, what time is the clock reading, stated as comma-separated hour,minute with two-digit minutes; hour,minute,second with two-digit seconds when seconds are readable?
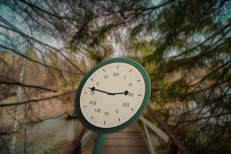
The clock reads 2,47
